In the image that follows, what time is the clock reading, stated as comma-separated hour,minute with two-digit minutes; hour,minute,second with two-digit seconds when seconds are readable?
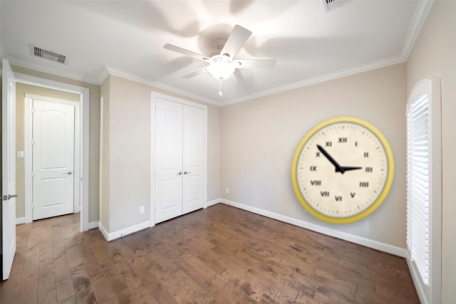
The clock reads 2,52
